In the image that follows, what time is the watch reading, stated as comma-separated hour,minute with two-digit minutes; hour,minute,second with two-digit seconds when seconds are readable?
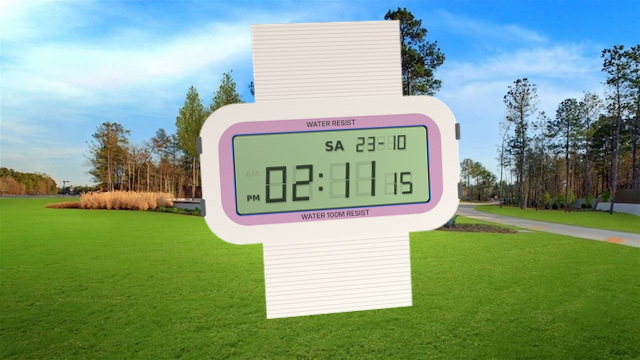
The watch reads 2,11,15
